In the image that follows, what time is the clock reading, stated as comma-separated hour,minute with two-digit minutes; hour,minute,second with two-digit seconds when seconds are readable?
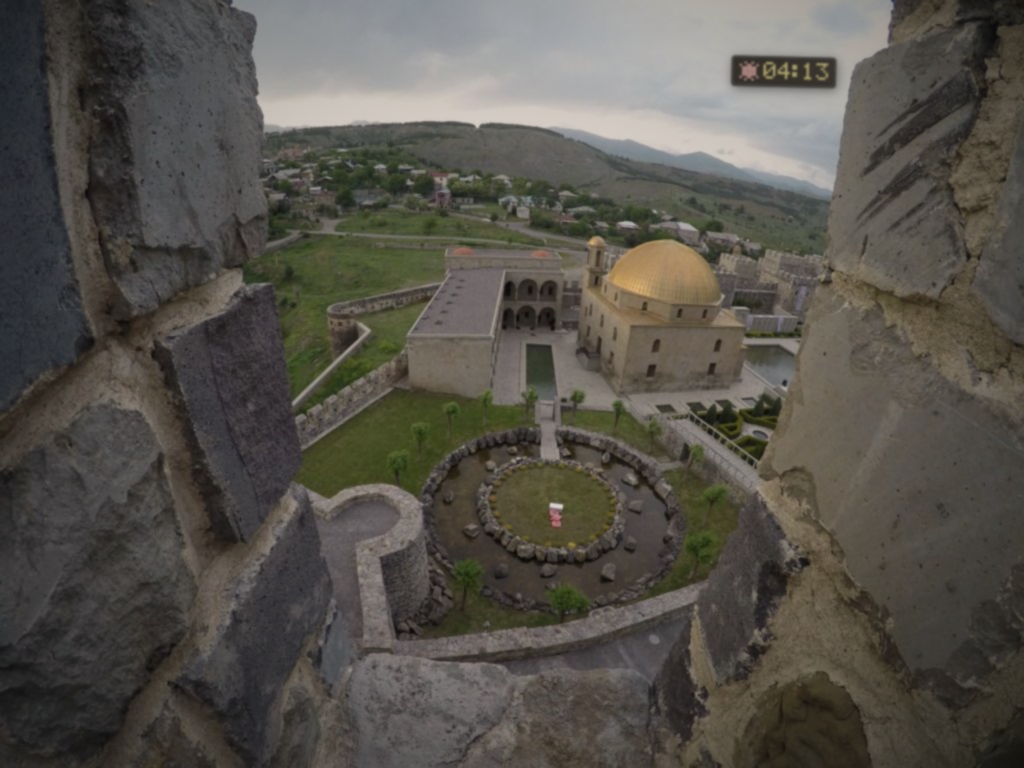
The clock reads 4,13
